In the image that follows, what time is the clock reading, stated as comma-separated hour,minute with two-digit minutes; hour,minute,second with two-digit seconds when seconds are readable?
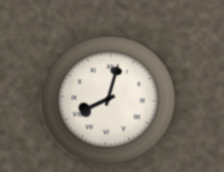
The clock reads 8,02
